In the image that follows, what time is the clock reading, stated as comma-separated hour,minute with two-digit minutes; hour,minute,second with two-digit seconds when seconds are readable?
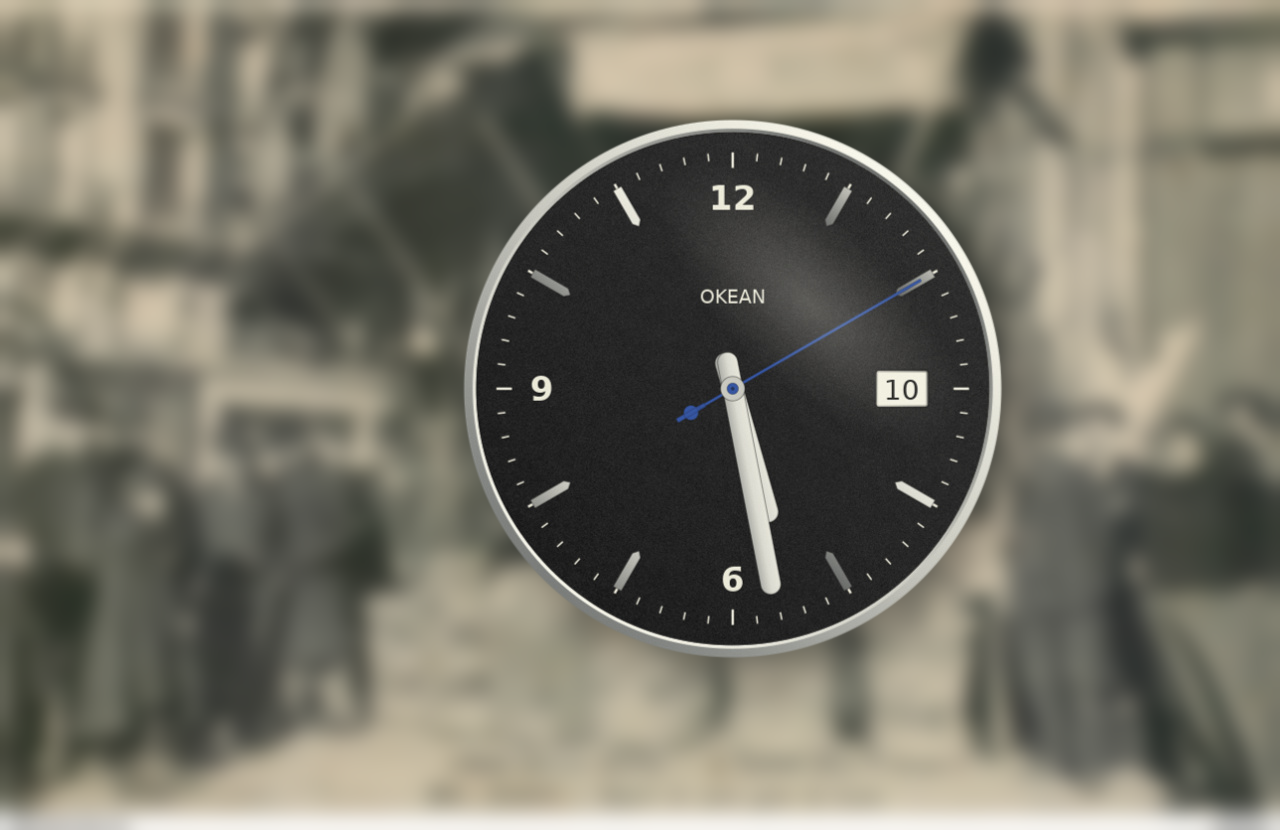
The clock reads 5,28,10
